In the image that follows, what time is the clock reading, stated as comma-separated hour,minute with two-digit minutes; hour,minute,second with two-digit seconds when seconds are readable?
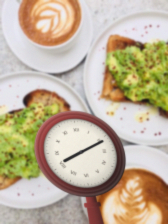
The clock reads 8,11
